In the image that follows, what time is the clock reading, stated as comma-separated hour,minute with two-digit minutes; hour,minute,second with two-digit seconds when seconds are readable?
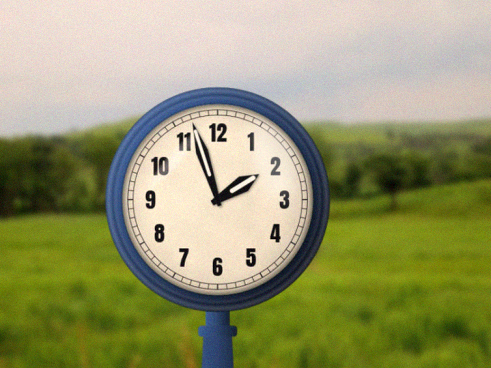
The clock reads 1,57
